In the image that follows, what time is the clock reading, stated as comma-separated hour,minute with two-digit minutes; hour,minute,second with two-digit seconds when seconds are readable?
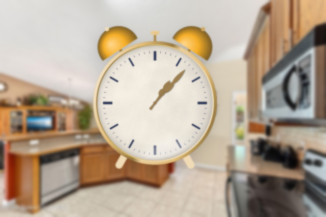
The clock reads 1,07
